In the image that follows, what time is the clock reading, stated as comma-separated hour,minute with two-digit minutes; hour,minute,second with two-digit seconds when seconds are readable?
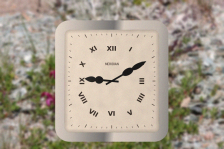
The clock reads 9,10
